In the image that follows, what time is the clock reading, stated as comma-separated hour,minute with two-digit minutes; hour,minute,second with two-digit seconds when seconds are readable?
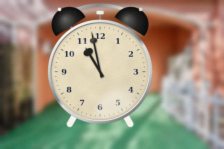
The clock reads 10,58
